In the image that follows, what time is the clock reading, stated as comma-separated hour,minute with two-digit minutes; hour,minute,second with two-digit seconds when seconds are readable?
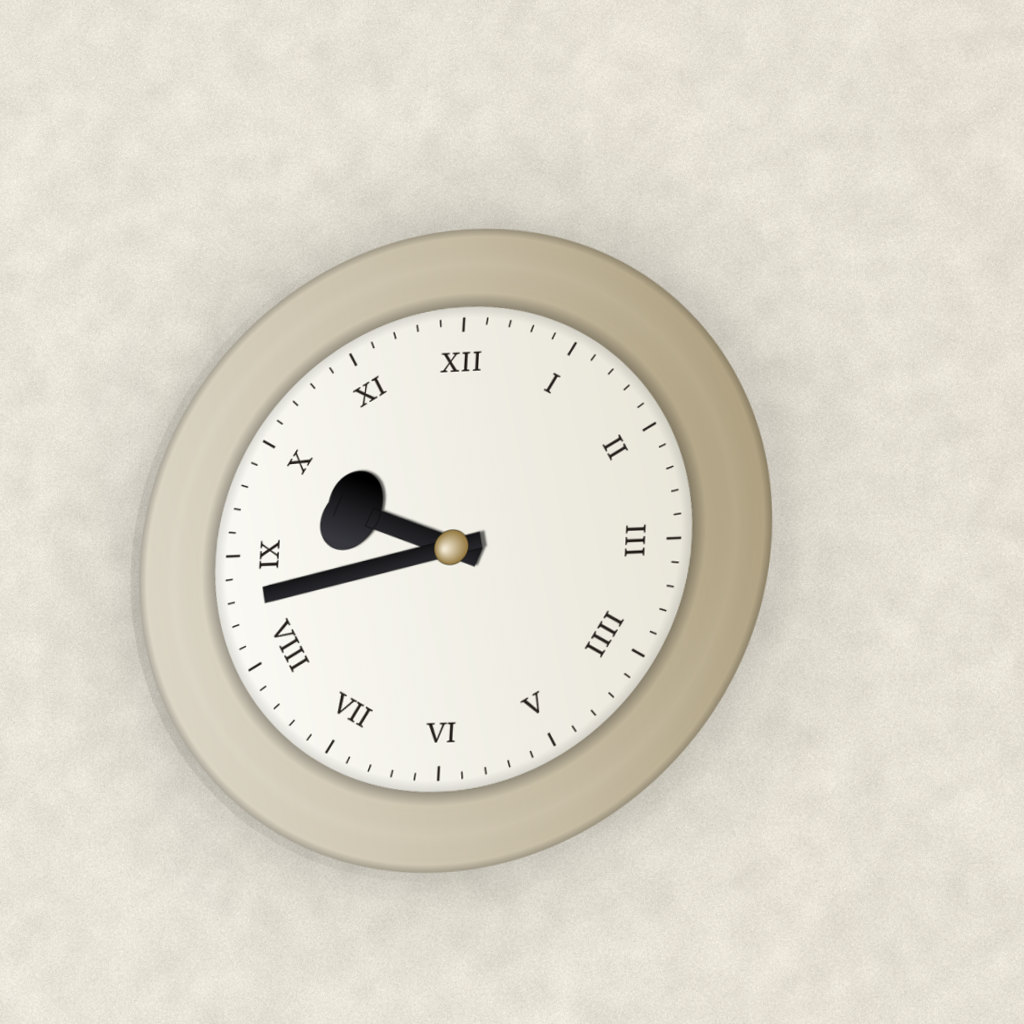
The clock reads 9,43
